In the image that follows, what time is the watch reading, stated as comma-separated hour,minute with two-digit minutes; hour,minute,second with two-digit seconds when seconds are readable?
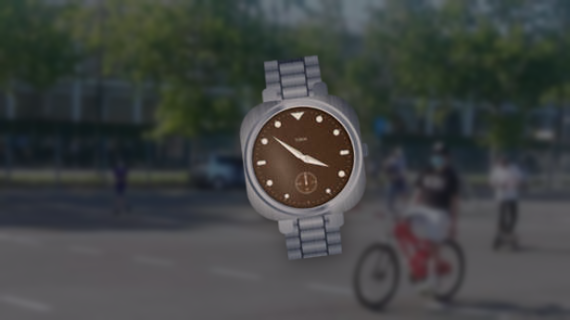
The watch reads 3,52
